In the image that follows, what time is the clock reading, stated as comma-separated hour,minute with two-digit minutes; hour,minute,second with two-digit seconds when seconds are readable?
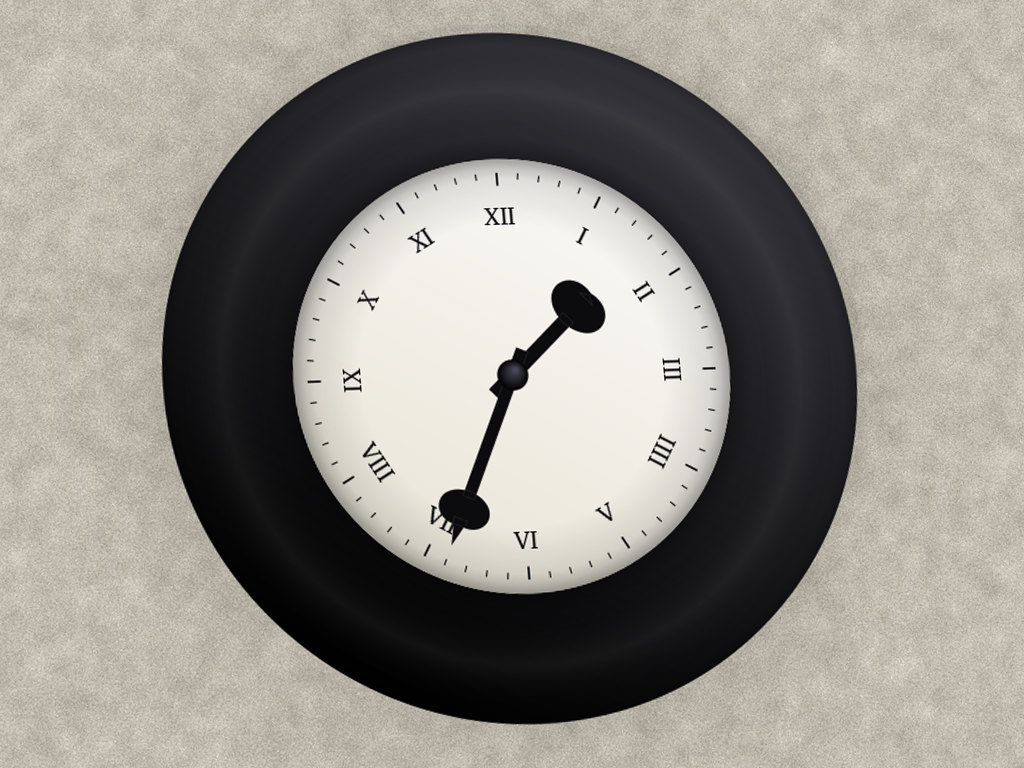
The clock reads 1,34
